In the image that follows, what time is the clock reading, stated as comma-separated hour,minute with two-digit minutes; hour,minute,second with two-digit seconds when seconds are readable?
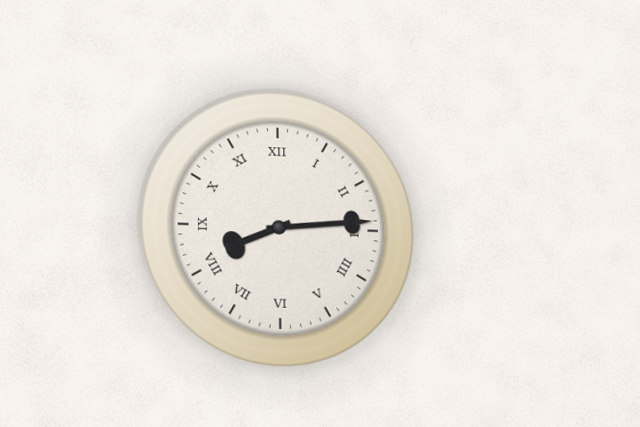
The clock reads 8,14
